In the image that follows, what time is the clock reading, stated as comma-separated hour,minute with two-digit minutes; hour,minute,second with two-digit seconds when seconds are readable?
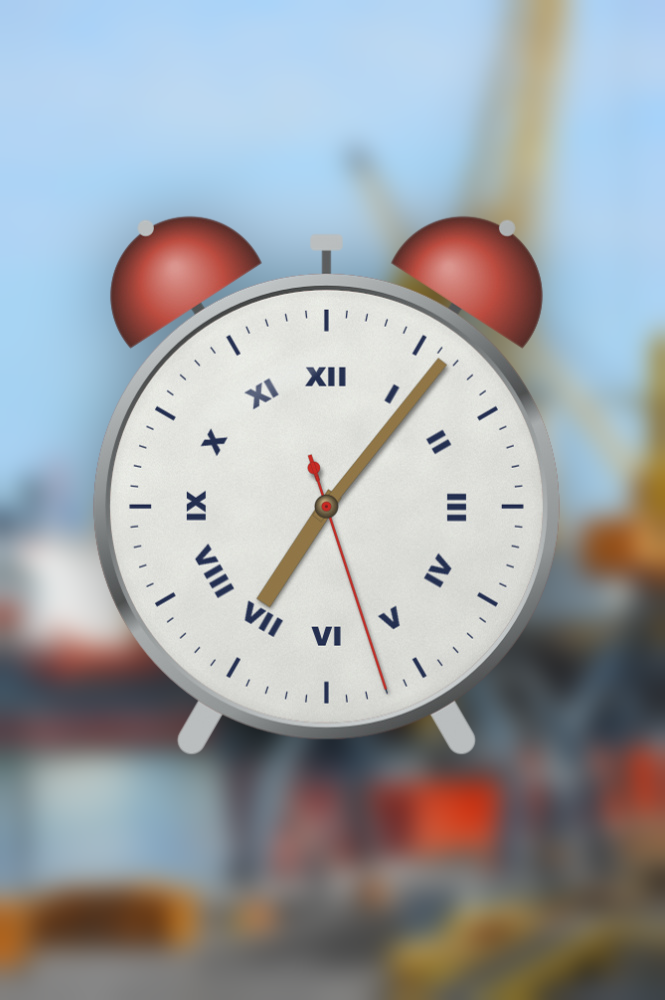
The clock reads 7,06,27
